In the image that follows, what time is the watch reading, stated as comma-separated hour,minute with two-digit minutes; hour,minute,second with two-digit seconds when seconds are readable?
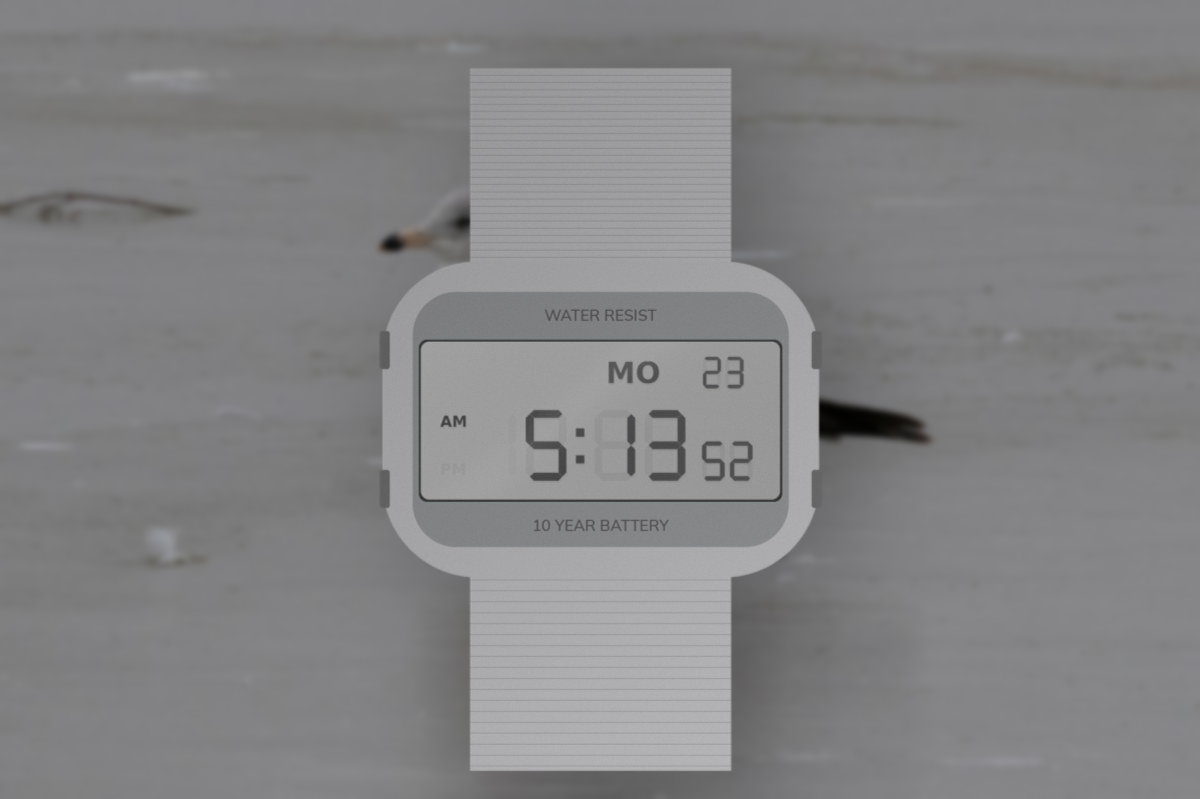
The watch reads 5,13,52
